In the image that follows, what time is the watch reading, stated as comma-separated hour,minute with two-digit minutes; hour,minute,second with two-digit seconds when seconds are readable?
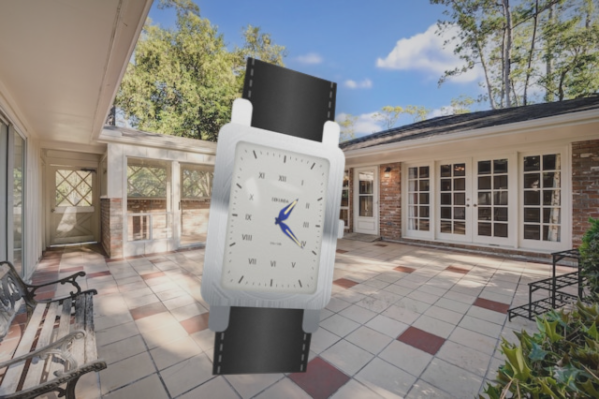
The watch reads 1,21
